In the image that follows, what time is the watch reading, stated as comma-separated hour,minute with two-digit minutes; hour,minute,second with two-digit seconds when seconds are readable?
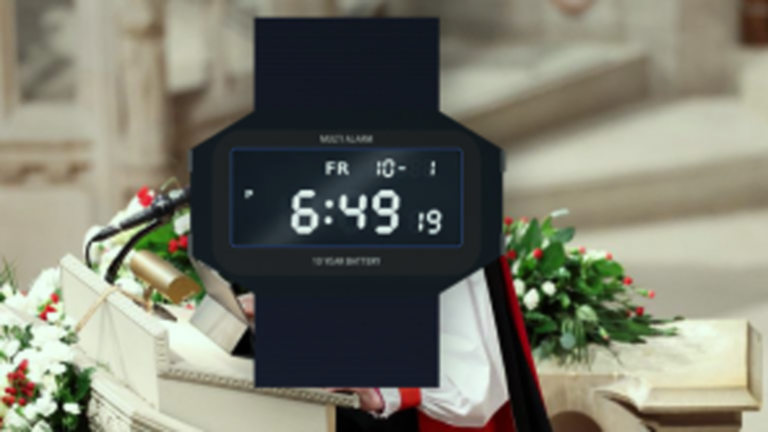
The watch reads 6,49,19
